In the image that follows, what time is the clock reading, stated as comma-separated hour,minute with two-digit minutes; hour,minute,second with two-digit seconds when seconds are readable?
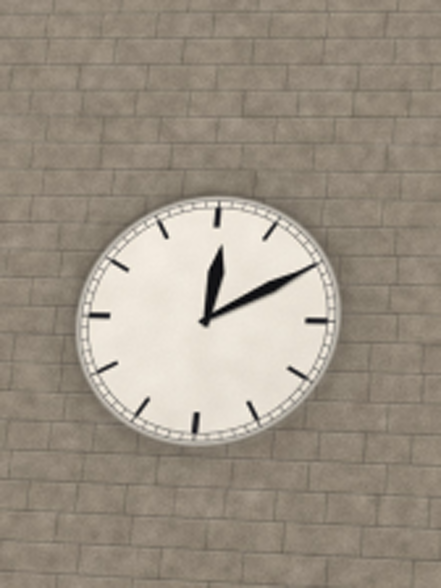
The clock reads 12,10
